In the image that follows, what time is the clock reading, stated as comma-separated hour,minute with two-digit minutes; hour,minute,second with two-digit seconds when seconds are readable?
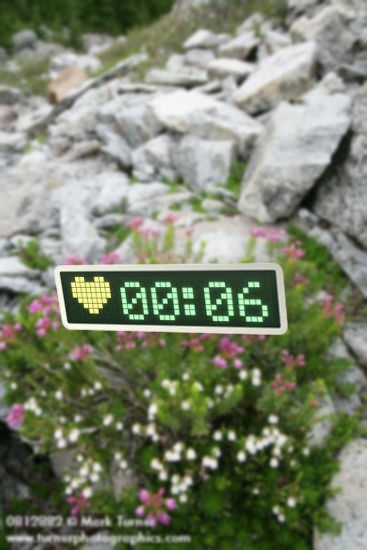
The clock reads 0,06
